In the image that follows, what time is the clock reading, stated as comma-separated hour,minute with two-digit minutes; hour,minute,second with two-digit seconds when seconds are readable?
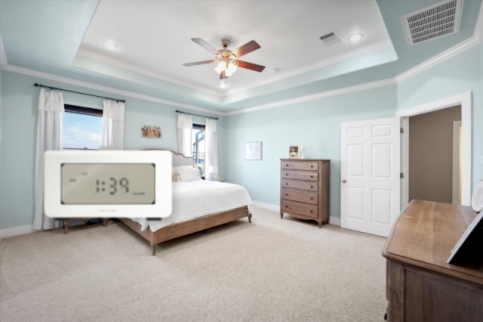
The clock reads 1,39
